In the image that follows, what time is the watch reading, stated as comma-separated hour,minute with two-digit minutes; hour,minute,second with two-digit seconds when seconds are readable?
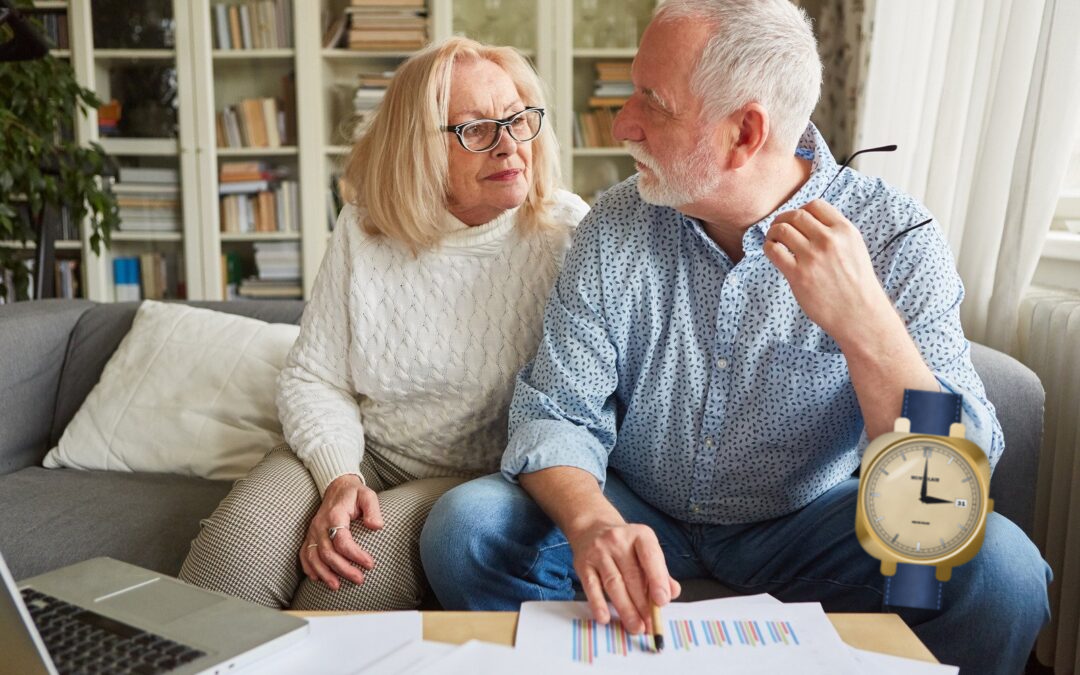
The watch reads 3,00
